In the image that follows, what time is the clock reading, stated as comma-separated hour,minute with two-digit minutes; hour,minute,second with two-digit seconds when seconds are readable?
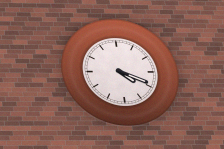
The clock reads 4,19
